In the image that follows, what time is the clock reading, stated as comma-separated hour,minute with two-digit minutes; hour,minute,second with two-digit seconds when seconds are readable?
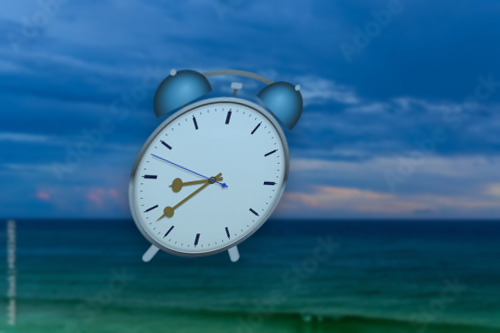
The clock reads 8,37,48
